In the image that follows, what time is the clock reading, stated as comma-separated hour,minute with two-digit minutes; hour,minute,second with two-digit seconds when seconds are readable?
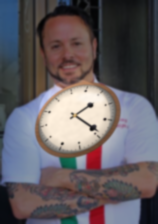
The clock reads 1,19
